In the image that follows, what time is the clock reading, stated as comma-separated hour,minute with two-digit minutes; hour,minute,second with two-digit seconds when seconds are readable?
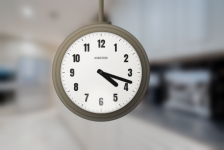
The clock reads 4,18
